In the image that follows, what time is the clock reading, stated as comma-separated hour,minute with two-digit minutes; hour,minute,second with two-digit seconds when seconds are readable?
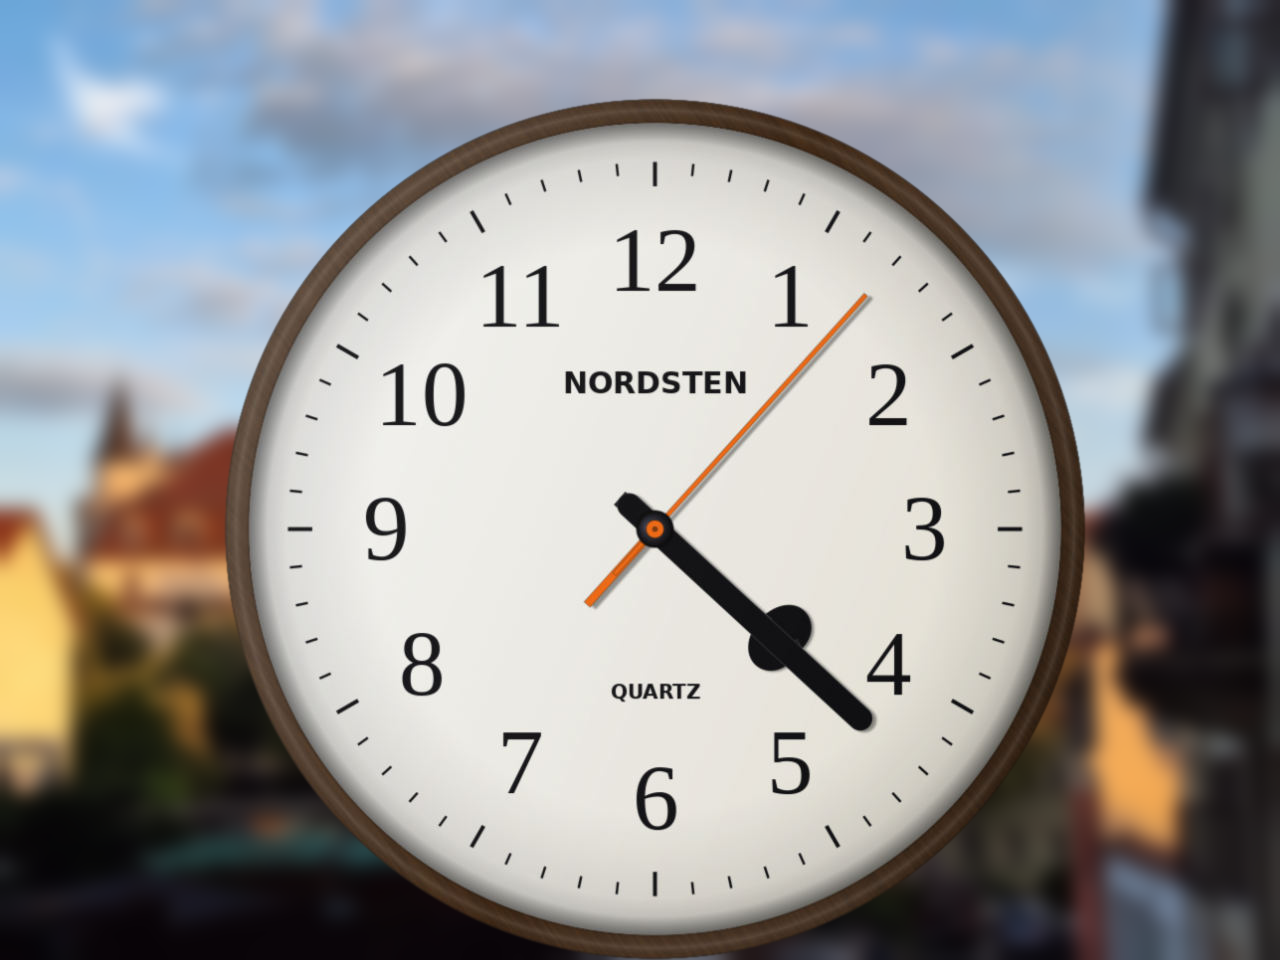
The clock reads 4,22,07
